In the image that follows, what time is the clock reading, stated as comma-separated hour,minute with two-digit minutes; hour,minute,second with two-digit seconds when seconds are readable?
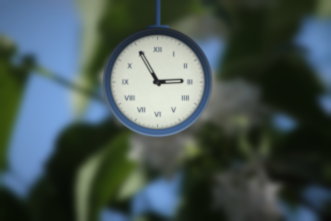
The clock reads 2,55
